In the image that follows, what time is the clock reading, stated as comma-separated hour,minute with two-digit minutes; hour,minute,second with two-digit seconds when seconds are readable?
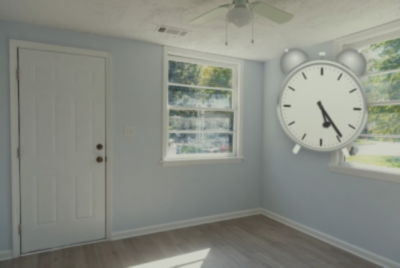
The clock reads 5,24
